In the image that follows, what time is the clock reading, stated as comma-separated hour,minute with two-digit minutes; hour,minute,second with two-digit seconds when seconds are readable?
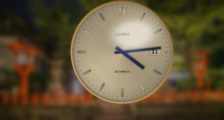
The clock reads 4,14
